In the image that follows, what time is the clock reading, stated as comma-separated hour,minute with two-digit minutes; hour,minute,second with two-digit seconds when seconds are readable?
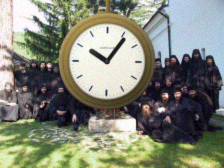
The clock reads 10,06
